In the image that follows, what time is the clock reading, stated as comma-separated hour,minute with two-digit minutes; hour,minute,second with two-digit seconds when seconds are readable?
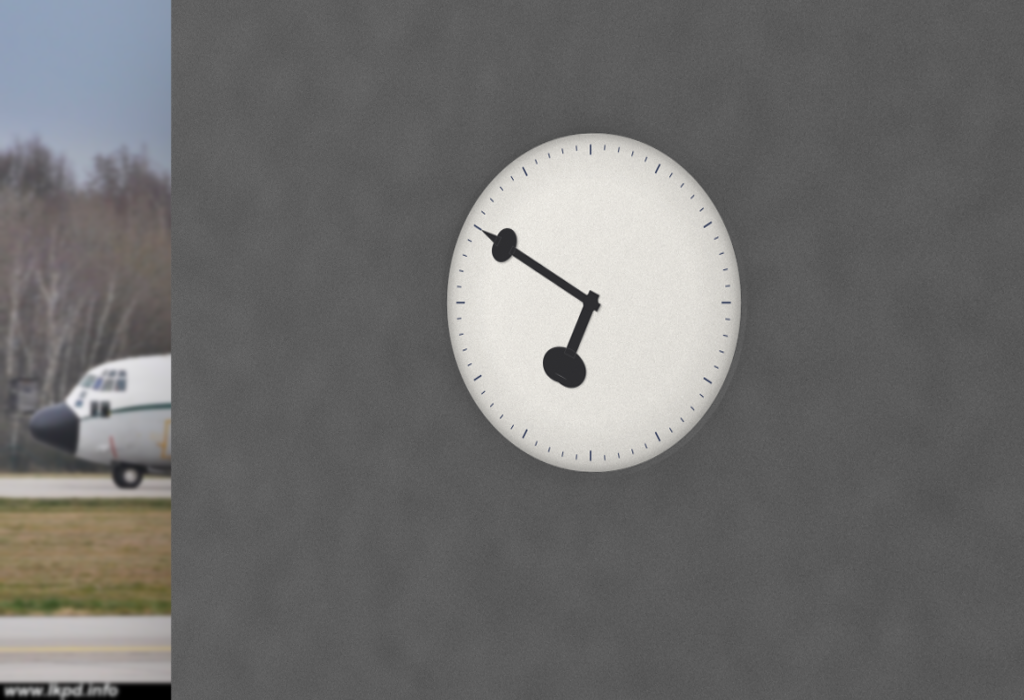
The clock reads 6,50
